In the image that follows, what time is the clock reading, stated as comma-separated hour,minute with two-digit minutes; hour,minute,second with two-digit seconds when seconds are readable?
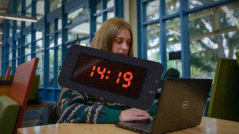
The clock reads 14,19
